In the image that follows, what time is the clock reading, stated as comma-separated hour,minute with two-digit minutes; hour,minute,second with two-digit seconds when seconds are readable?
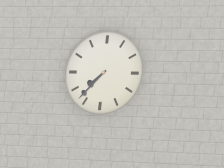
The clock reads 7,37
